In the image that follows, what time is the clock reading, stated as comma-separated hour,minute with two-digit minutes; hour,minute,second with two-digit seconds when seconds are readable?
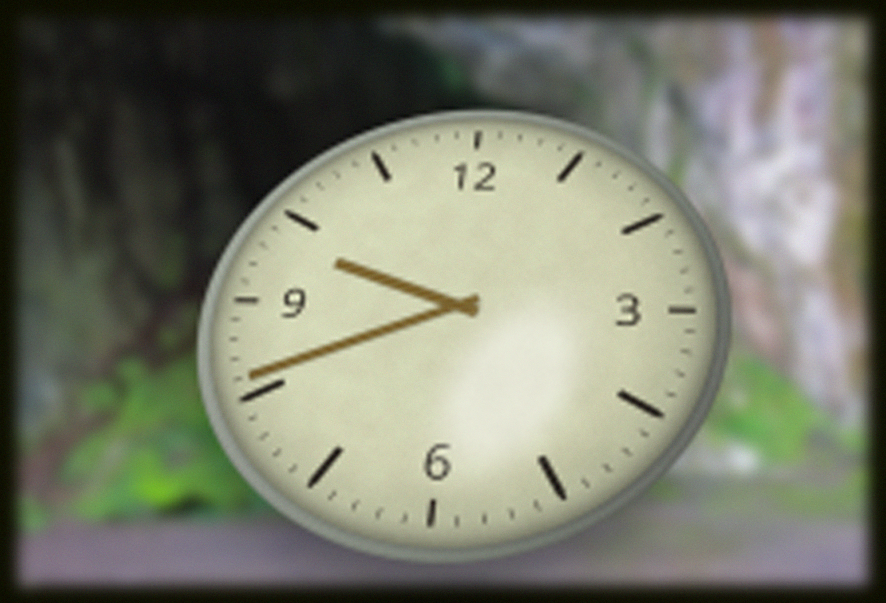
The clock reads 9,41
